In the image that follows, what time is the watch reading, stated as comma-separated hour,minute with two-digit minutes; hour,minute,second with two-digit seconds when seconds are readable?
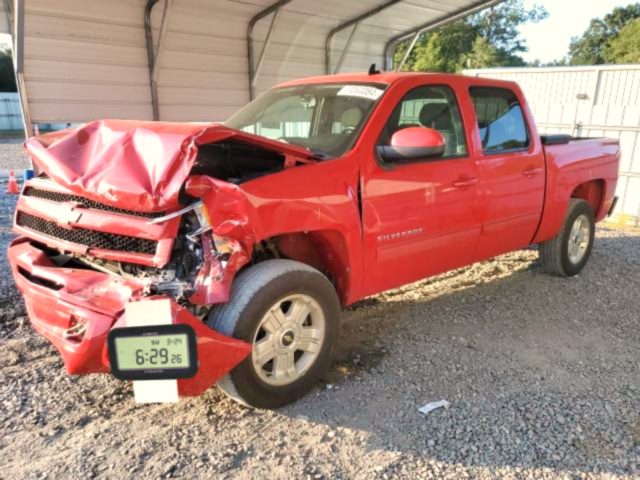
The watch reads 6,29
